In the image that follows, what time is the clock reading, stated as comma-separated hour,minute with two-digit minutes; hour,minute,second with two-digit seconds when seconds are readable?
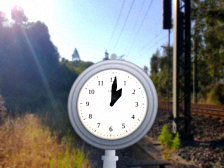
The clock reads 1,01
